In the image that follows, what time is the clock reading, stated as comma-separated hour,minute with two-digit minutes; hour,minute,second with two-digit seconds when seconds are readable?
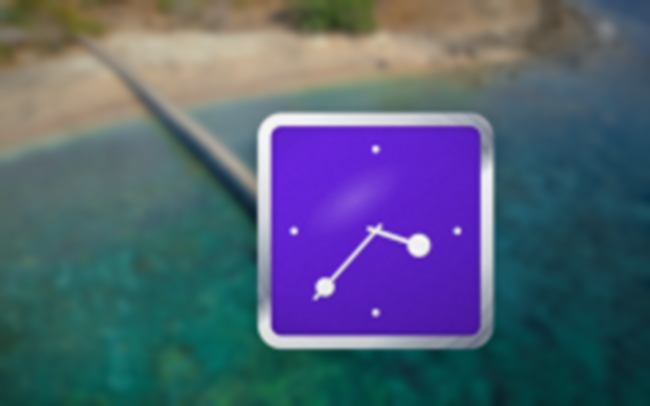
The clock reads 3,37
